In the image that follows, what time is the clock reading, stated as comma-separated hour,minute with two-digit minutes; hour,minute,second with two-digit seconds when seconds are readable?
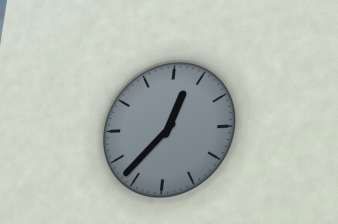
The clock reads 12,37
